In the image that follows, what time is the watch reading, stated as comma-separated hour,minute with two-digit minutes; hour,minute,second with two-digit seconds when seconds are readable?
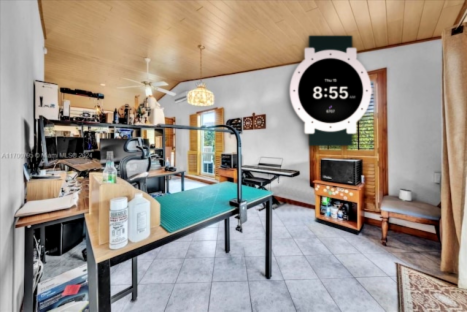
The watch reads 8,55
